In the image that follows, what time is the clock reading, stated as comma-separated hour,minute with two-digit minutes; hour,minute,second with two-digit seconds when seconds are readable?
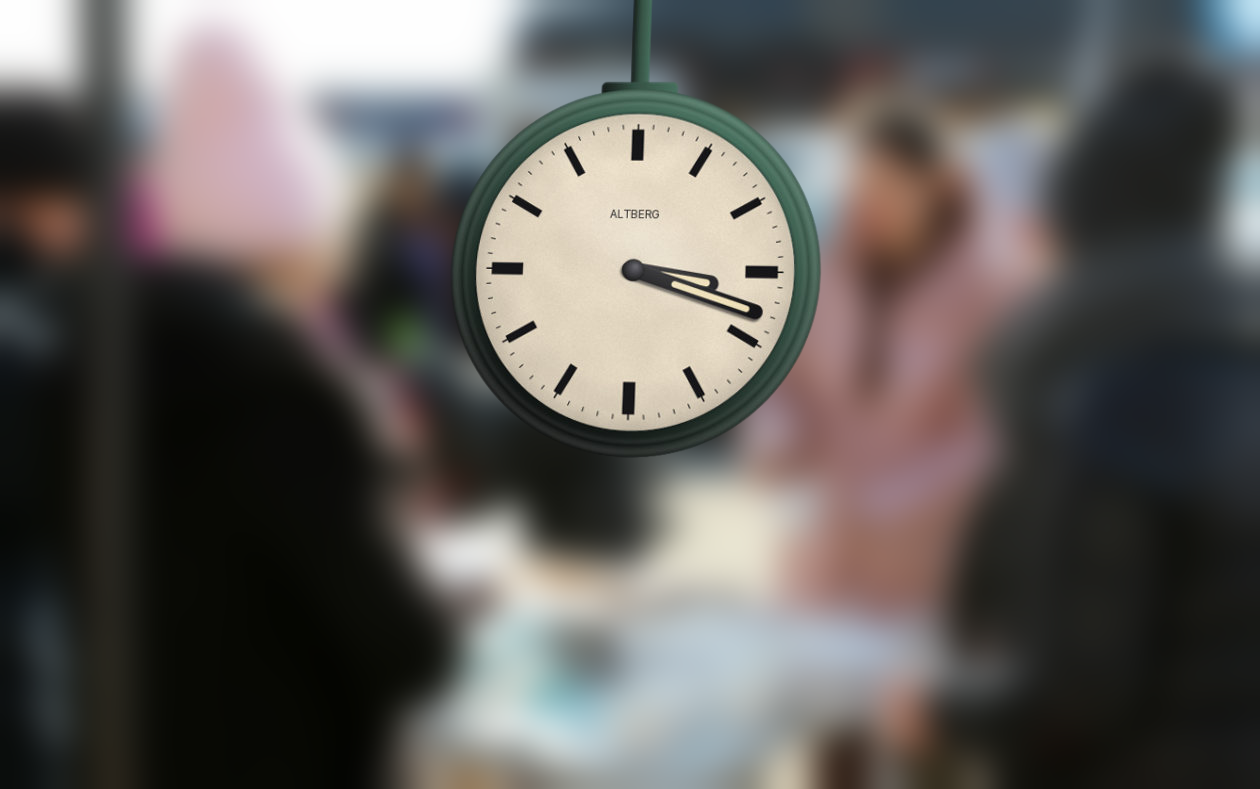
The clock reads 3,18
